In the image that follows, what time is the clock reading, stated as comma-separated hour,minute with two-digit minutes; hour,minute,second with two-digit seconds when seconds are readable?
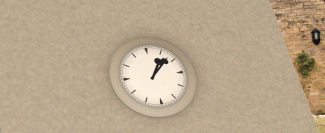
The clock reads 1,08
